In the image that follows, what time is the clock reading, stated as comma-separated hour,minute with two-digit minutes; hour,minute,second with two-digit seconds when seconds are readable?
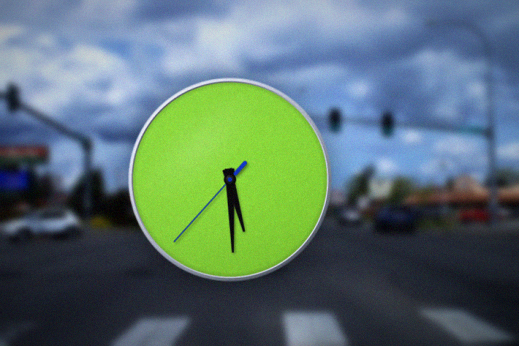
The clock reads 5,29,37
